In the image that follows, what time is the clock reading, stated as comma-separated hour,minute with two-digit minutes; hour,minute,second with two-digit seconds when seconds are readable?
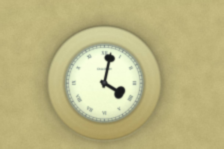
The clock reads 4,02
